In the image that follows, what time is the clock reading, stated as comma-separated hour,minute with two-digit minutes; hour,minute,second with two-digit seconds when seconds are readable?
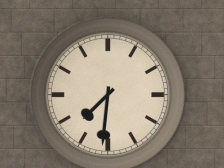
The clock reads 7,31
